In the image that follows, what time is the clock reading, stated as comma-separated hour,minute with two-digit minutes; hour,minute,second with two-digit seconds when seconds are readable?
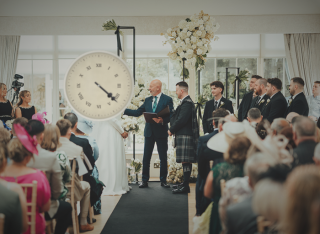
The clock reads 4,22
